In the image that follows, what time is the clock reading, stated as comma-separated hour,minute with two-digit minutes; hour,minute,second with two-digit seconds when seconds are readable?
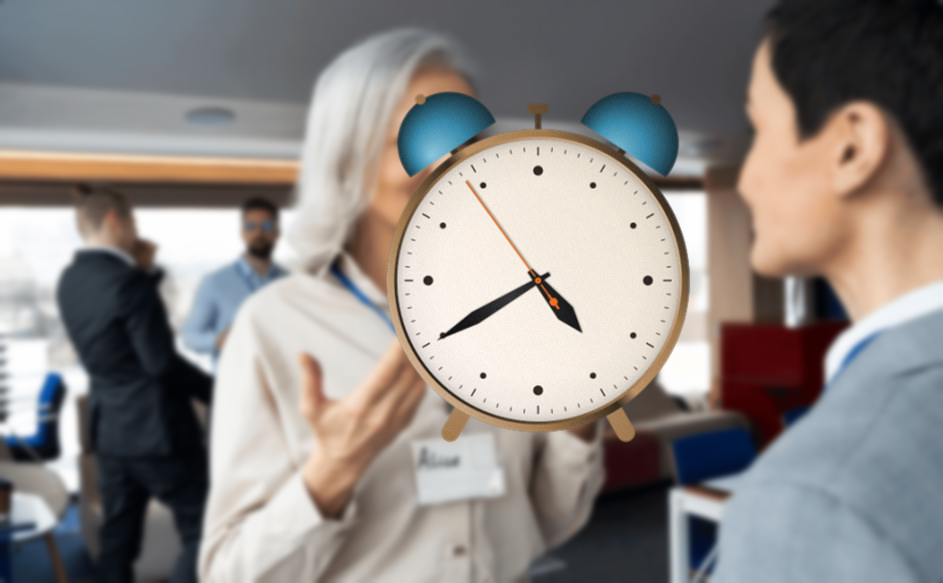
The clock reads 4,39,54
